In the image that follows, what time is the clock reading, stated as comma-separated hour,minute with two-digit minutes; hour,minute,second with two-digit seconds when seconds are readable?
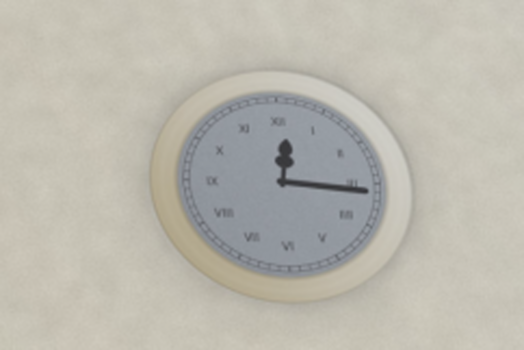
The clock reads 12,16
